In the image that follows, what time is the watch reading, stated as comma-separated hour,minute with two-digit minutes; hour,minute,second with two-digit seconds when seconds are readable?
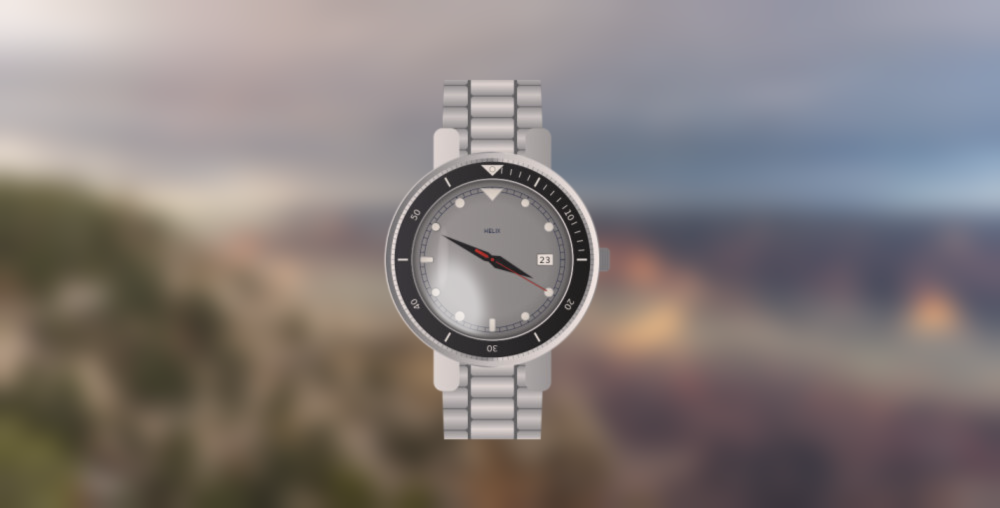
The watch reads 3,49,20
